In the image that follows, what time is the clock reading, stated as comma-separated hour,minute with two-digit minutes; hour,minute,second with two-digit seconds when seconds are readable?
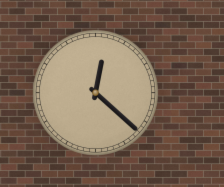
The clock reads 12,22
